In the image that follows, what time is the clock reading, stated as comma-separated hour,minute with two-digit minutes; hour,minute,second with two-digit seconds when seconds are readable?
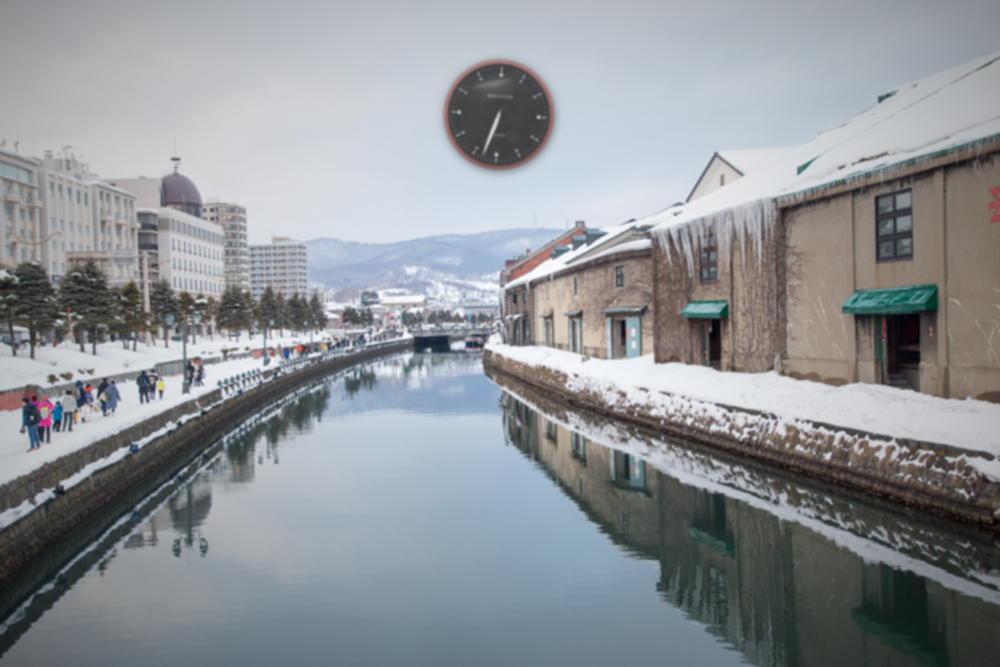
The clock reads 6,33
